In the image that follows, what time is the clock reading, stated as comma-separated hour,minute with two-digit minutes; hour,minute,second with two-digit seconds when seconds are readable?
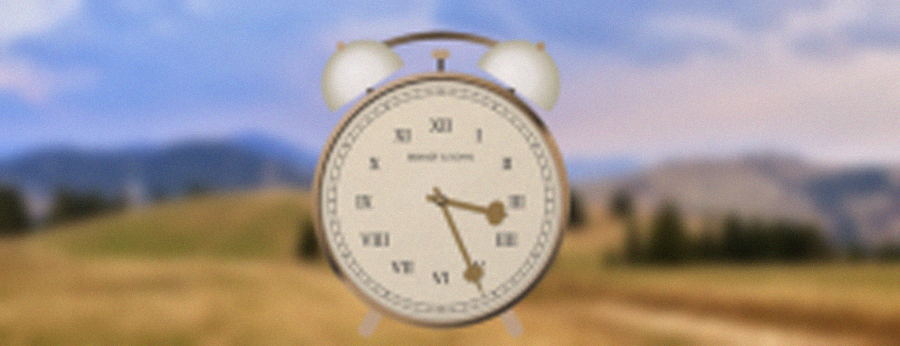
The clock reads 3,26
